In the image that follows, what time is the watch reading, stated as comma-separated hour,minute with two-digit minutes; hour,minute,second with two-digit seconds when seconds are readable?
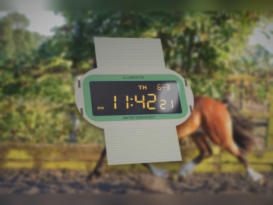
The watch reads 11,42,21
